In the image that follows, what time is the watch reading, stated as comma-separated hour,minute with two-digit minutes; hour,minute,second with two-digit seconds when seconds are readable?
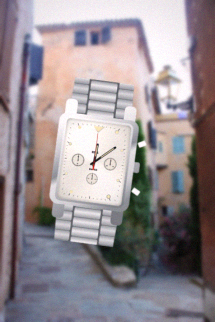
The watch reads 12,08
